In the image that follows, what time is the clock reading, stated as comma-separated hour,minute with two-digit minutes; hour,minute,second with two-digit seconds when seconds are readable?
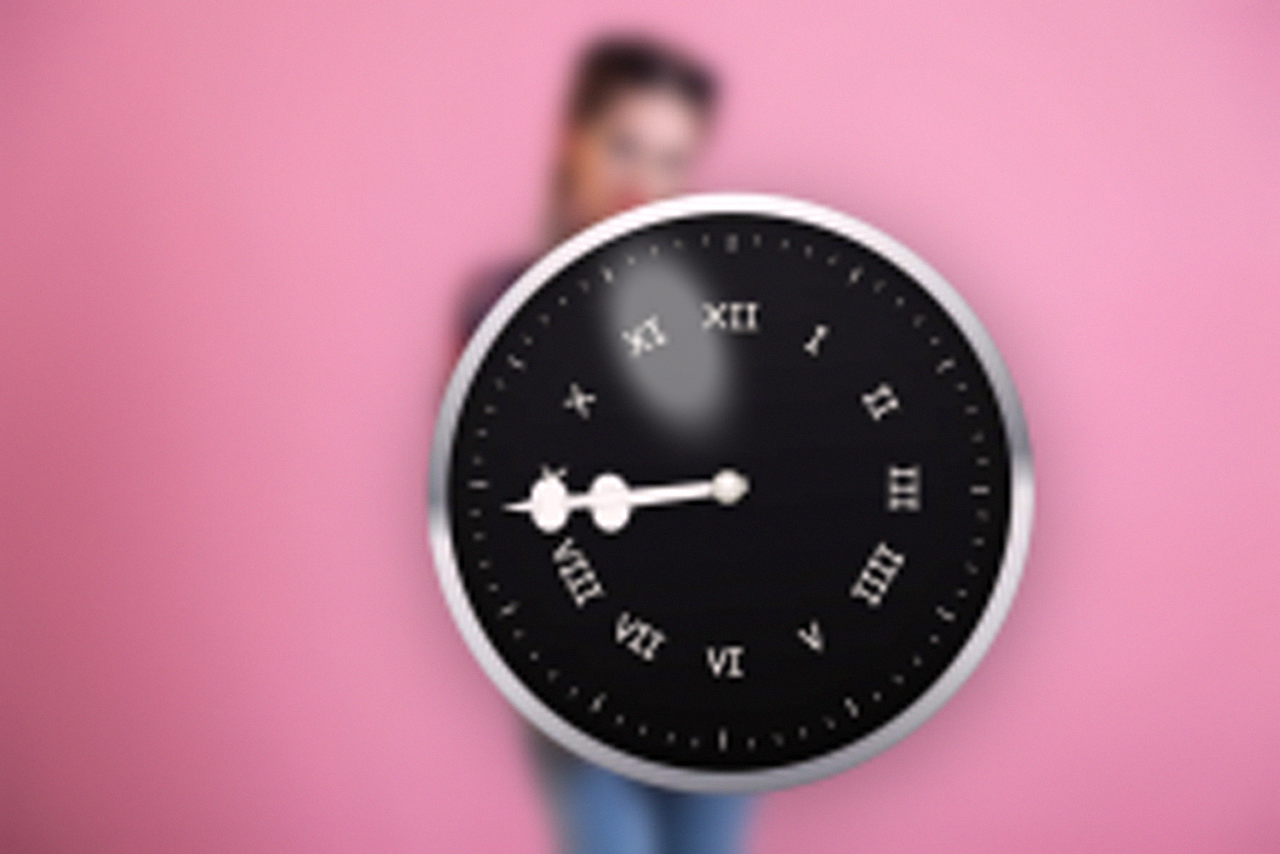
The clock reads 8,44
